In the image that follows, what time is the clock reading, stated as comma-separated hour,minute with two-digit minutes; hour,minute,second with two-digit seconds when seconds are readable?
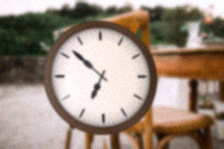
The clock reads 6,52
